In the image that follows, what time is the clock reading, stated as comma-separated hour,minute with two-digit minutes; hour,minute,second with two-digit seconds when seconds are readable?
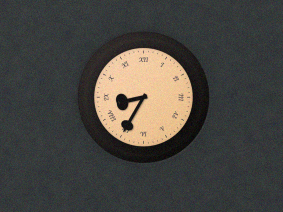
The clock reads 8,35
